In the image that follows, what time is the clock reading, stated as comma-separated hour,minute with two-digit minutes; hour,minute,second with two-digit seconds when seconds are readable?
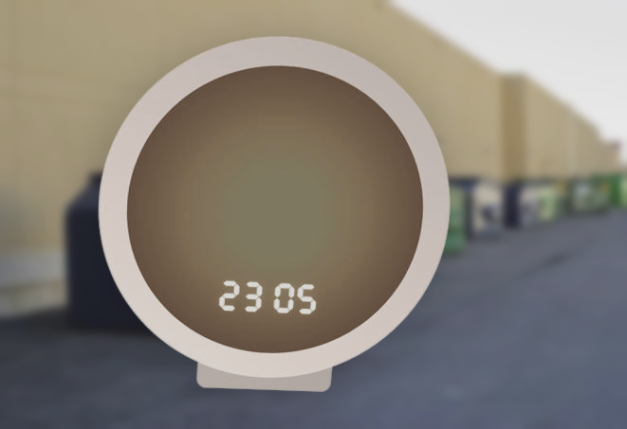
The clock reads 23,05
